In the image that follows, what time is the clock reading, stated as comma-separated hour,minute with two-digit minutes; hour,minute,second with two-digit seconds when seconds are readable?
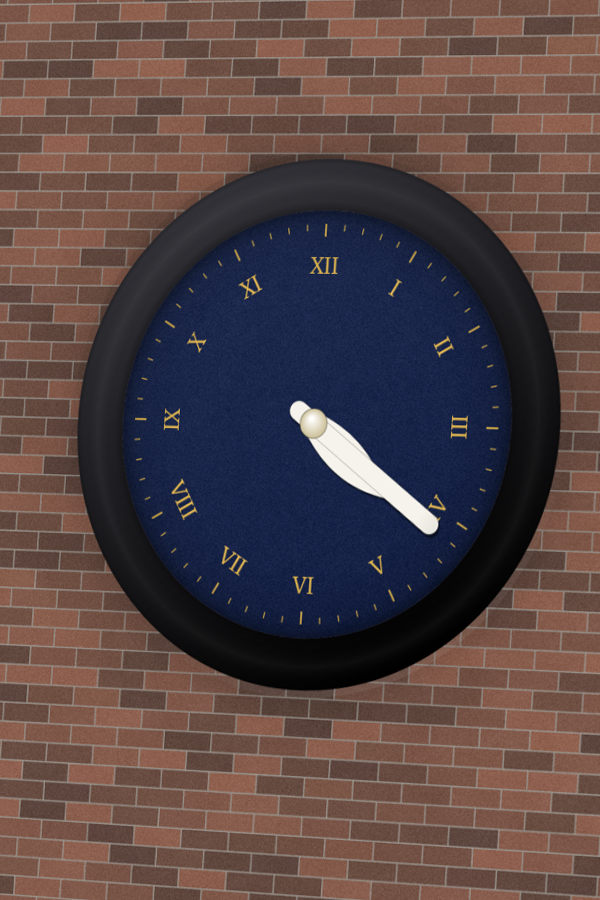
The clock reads 4,21
